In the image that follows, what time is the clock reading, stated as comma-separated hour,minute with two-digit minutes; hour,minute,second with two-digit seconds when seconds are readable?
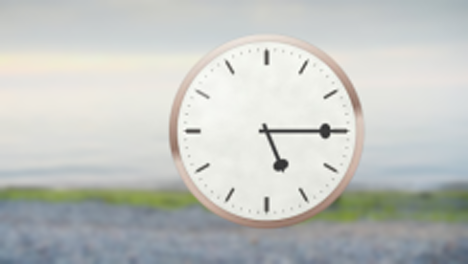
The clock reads 5,15
